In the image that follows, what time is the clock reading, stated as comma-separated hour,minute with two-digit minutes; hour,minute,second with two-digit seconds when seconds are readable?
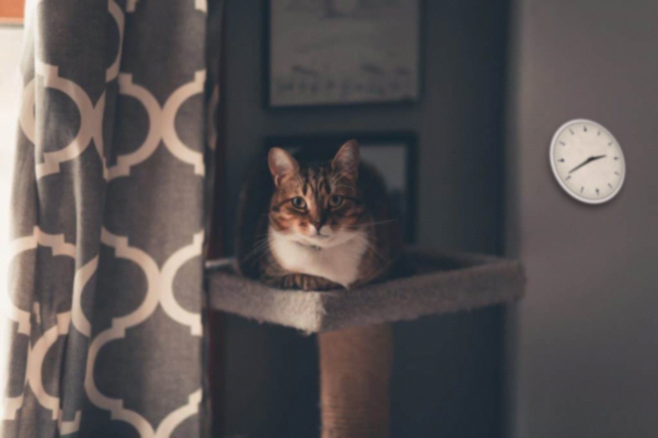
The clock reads 2,41
